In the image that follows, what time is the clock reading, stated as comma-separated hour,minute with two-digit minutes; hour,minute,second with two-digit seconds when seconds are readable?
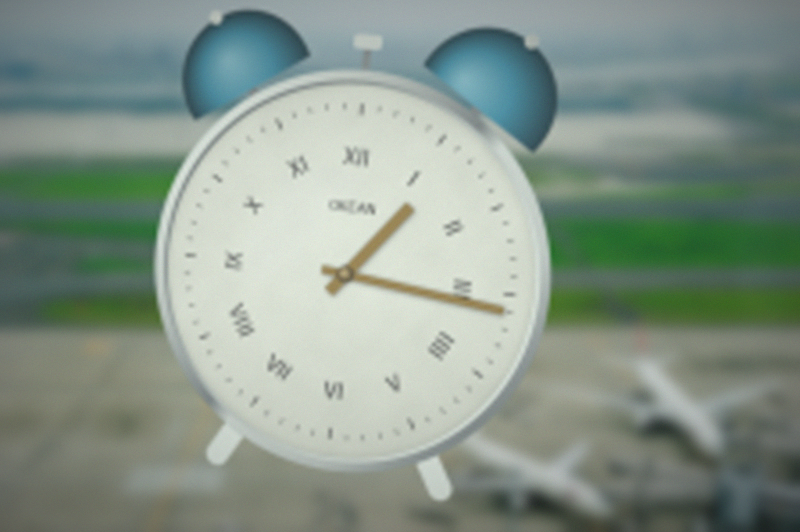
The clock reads 1,16
